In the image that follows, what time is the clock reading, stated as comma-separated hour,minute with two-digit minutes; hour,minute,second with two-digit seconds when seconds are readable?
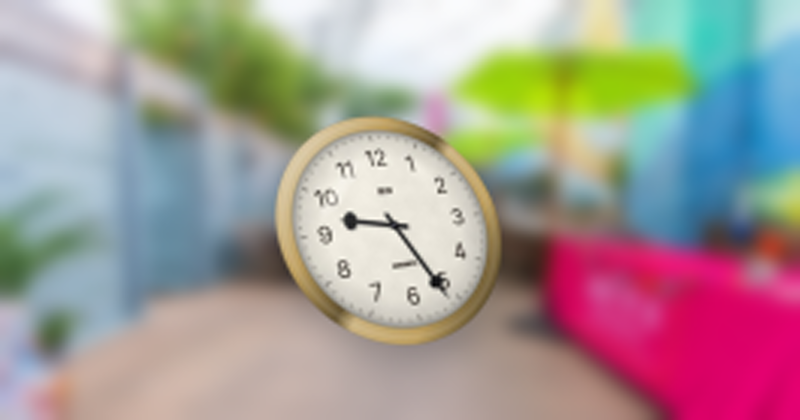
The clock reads 9,26
